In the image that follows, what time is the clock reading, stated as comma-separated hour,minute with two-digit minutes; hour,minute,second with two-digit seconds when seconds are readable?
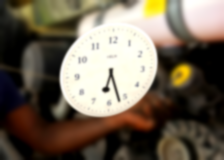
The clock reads 6,27
